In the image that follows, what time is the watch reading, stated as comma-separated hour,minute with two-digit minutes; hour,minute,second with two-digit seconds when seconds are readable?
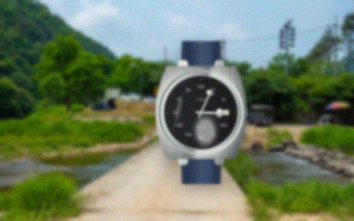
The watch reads 3,04
